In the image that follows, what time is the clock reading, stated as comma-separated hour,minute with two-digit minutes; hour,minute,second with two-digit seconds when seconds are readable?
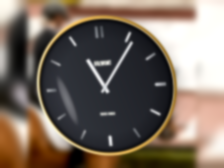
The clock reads 11,06
